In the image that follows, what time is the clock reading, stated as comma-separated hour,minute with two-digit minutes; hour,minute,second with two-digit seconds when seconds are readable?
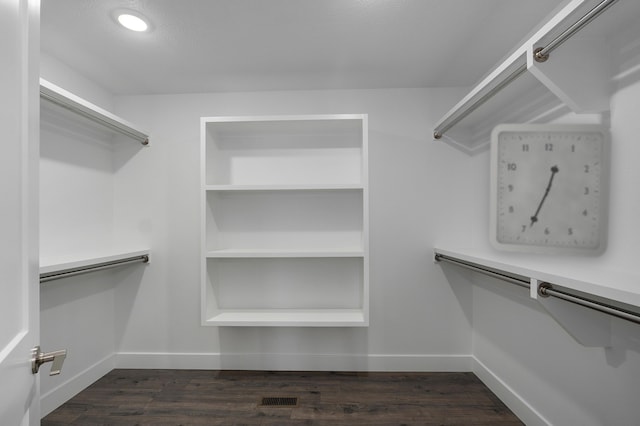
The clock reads 12,34
